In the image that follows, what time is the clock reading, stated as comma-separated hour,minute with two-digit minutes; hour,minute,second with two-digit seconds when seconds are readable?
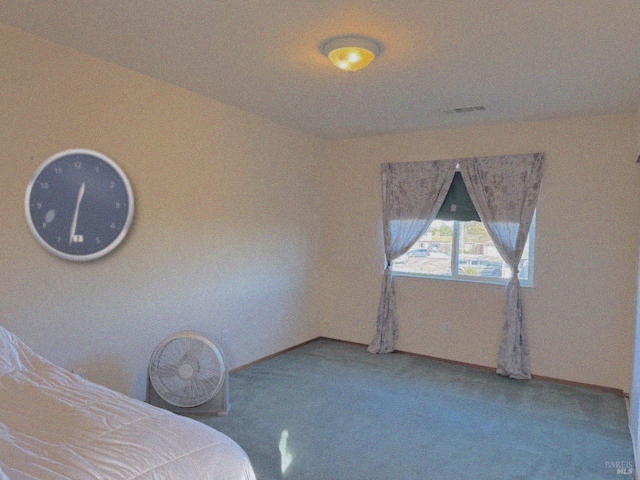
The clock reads 12,32
